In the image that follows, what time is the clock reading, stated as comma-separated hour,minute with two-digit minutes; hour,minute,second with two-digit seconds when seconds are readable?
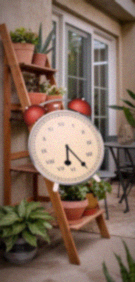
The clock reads 6,25
